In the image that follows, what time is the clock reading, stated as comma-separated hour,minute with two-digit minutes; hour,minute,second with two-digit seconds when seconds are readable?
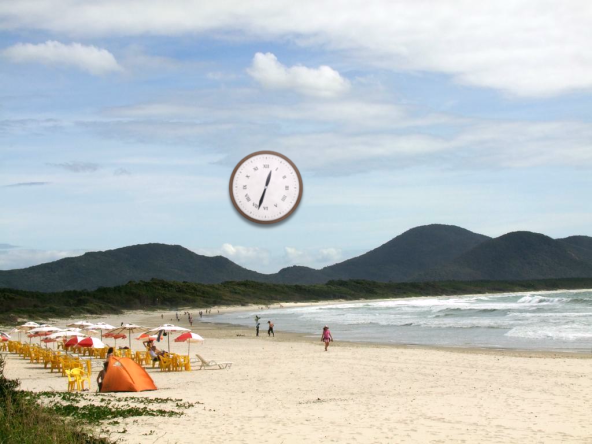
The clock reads 12,33
